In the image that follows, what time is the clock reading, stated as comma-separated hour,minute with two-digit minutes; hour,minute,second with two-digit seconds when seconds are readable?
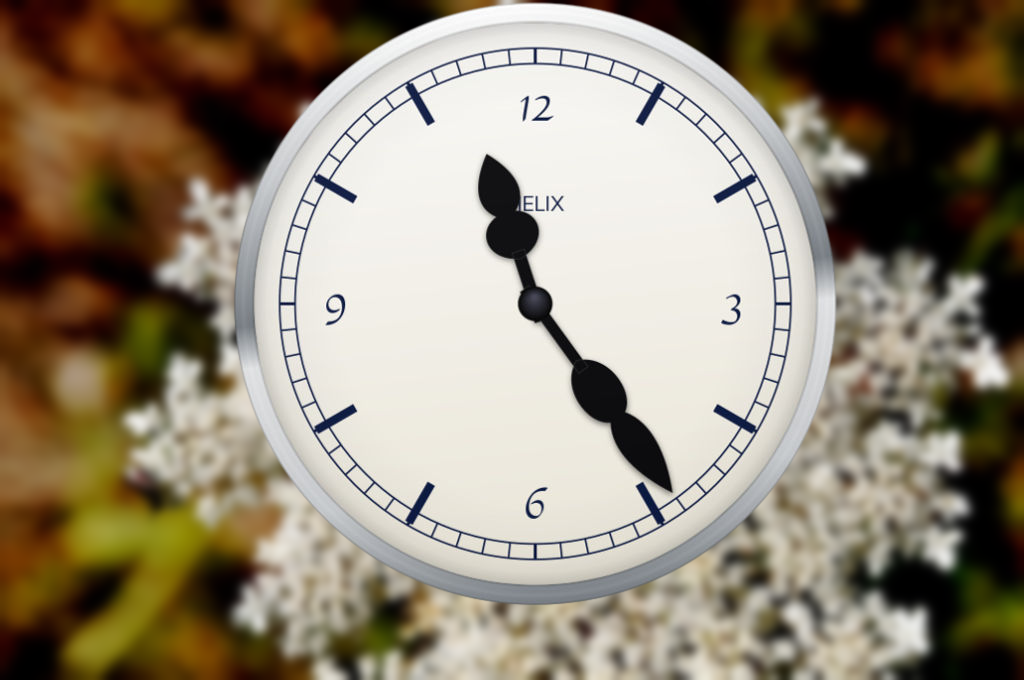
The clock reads 11,24
